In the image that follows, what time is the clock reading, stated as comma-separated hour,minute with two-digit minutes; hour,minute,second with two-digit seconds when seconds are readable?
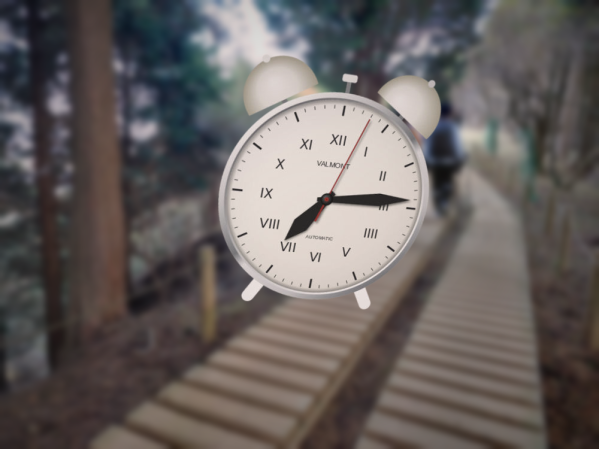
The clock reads 7,14,03
